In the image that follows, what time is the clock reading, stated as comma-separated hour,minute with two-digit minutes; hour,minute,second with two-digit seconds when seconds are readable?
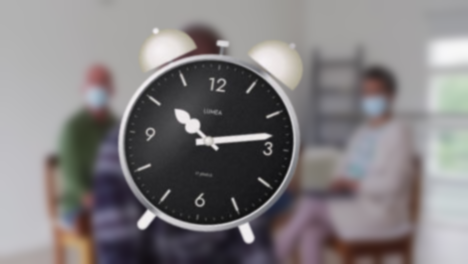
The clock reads 10,13
